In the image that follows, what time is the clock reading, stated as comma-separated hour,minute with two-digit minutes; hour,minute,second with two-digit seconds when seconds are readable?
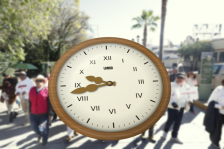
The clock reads 9,43
